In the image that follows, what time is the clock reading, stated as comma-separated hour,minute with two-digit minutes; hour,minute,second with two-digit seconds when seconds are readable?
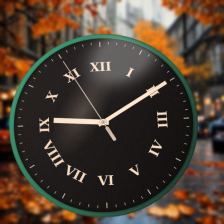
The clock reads 9,09,55
